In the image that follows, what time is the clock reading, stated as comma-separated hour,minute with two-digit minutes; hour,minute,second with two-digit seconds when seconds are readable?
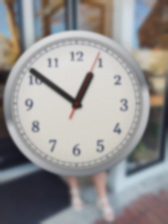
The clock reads 12,51,04
